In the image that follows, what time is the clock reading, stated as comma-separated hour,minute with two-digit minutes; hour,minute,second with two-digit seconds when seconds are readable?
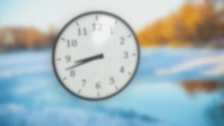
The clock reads 8,42
